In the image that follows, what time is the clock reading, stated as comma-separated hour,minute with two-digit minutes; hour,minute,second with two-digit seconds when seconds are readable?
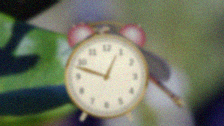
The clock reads 12,48
